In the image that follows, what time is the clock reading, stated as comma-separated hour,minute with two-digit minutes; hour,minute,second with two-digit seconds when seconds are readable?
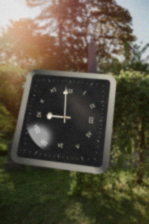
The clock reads 8,59
